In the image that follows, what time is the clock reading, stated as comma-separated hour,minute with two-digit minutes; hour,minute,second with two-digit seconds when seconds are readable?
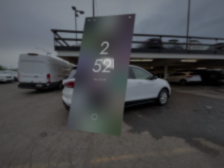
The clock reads 2,52
